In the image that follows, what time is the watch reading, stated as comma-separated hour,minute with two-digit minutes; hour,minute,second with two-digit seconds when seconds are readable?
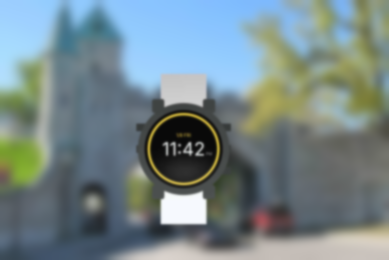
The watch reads 11,42
